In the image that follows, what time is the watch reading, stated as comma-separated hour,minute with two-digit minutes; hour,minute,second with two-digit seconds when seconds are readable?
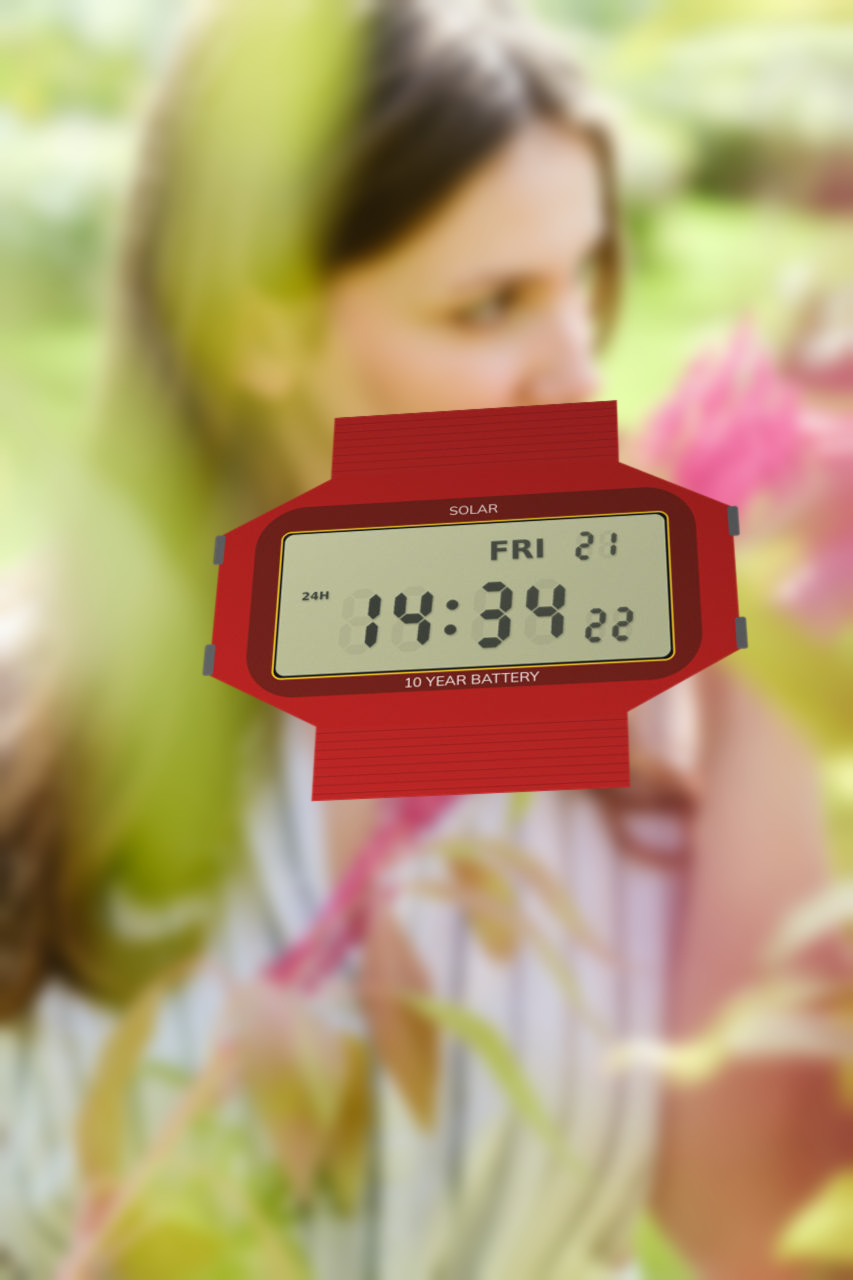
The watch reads 14,34,22
